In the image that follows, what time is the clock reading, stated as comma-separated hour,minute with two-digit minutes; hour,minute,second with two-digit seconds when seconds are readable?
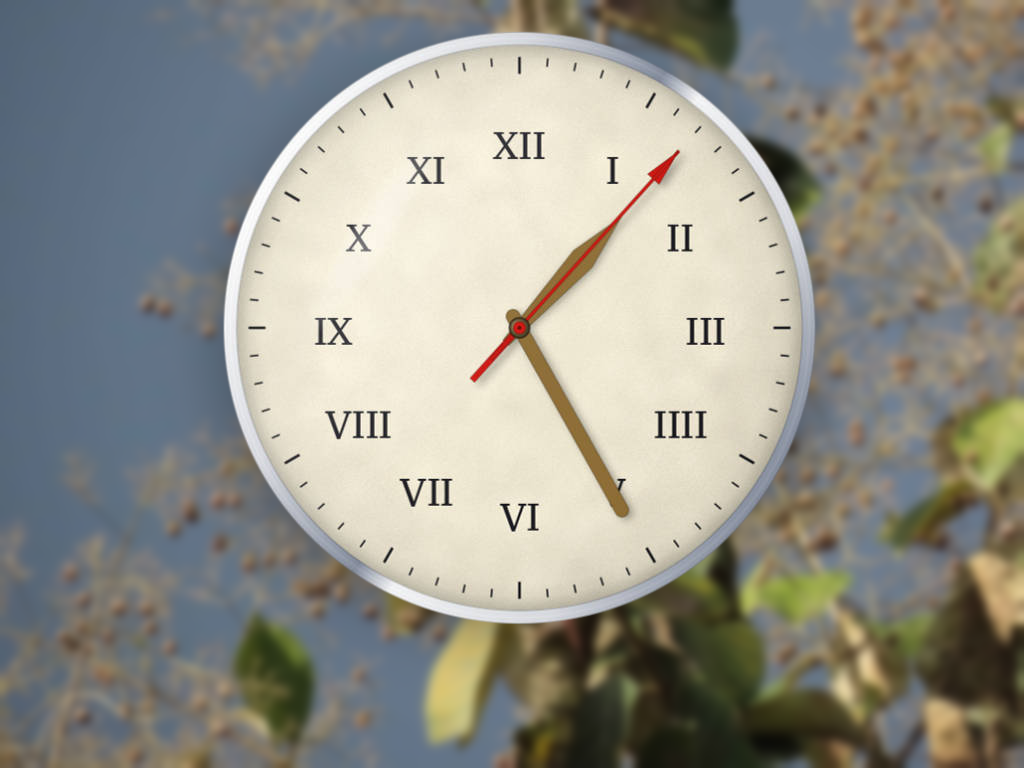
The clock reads 1,25,07
